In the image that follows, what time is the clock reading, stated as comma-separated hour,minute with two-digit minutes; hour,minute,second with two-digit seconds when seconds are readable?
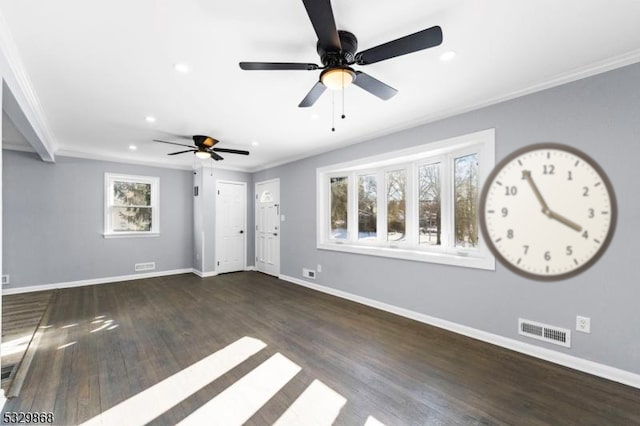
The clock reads 3,55
